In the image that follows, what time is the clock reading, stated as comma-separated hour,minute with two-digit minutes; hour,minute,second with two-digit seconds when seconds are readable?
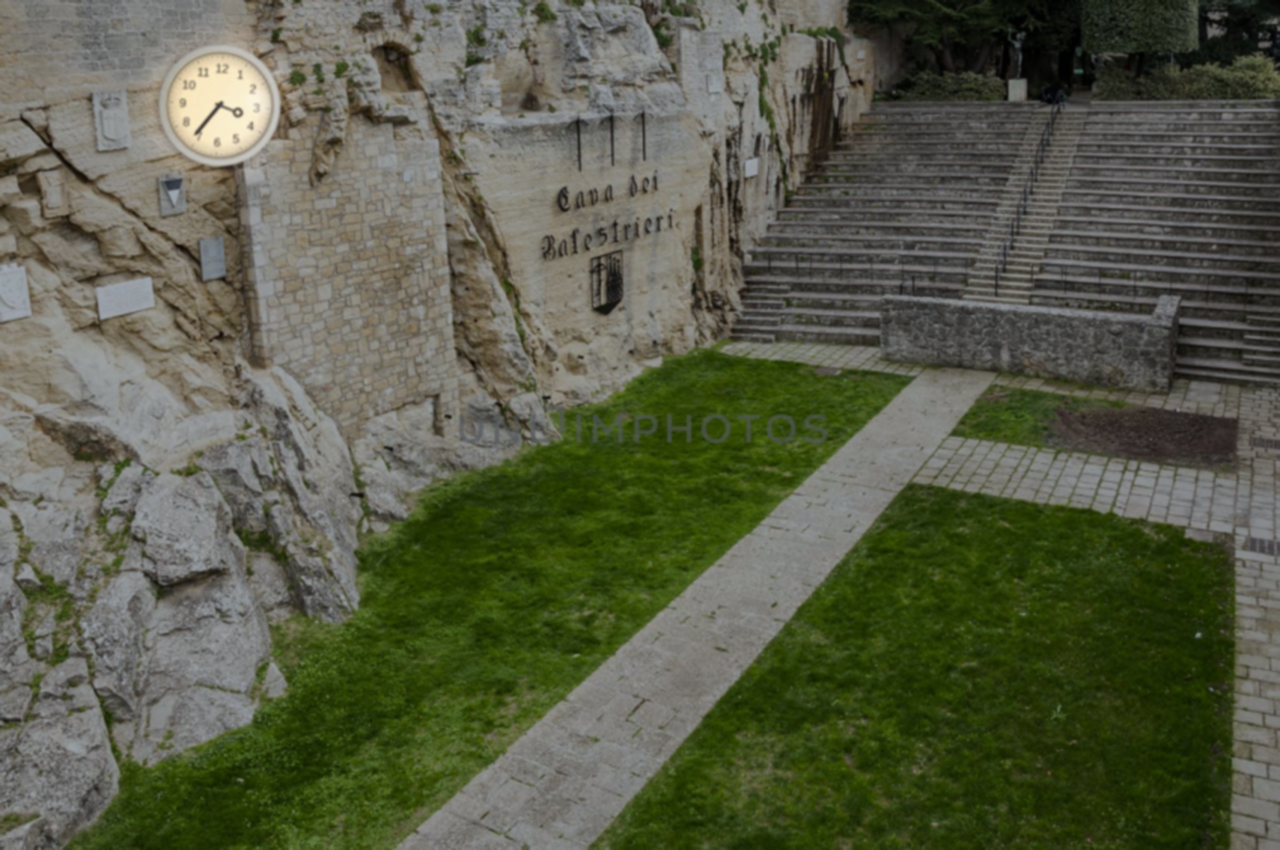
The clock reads 3,36
